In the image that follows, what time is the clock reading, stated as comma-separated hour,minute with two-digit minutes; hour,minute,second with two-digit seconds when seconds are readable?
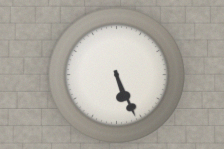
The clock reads 5,26
